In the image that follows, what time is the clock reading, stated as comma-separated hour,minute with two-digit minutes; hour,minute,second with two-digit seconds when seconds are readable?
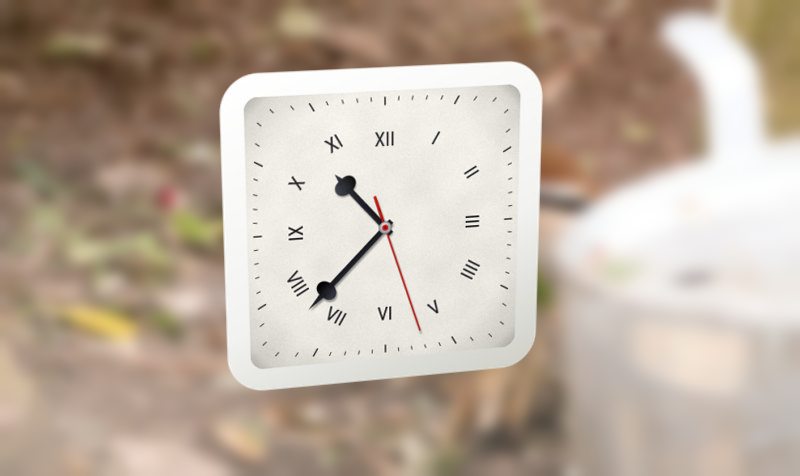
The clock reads 10,37,27
